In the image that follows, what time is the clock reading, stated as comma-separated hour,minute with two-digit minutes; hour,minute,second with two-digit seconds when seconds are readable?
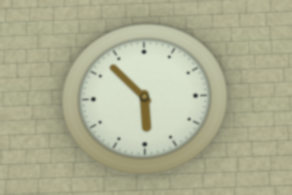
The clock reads 5,53
